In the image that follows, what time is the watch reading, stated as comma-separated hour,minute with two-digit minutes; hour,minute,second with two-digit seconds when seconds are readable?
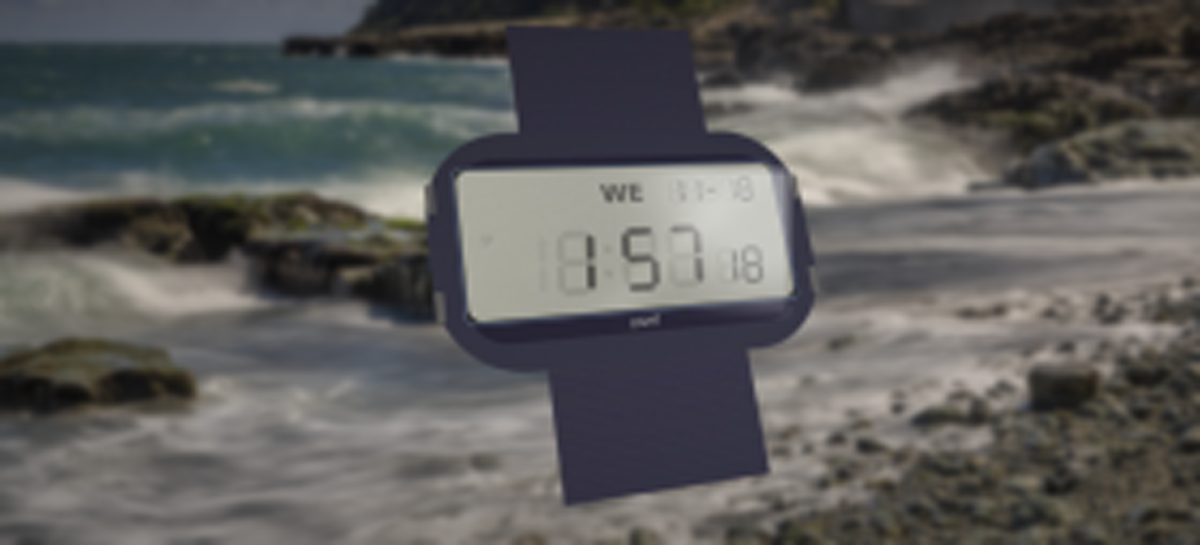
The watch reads 1,57,18
